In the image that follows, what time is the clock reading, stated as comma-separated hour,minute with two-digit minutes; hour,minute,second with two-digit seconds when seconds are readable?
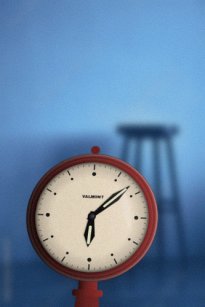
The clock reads 6,08
